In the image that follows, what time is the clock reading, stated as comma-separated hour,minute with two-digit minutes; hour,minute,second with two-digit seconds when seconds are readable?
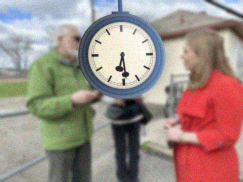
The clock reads 6,29
